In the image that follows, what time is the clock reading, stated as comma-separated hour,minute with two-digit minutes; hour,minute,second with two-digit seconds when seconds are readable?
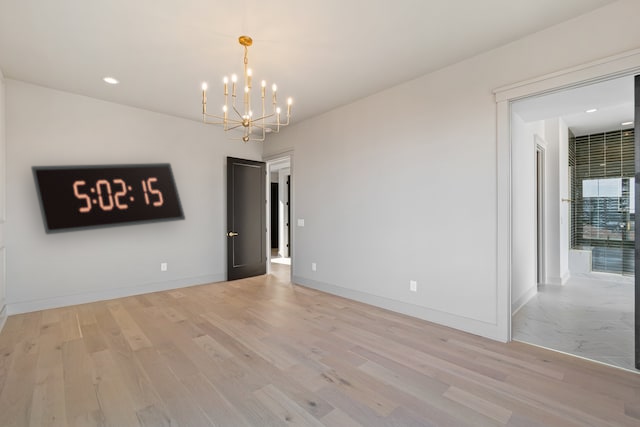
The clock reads 5,02,15
